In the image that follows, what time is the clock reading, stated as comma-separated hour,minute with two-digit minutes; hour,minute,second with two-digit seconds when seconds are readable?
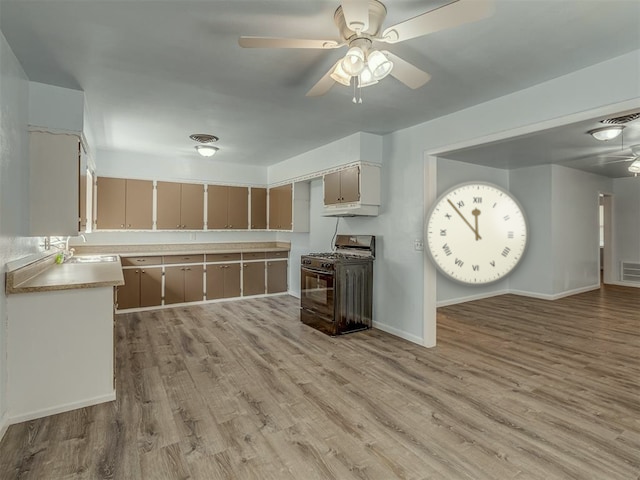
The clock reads 11,53
